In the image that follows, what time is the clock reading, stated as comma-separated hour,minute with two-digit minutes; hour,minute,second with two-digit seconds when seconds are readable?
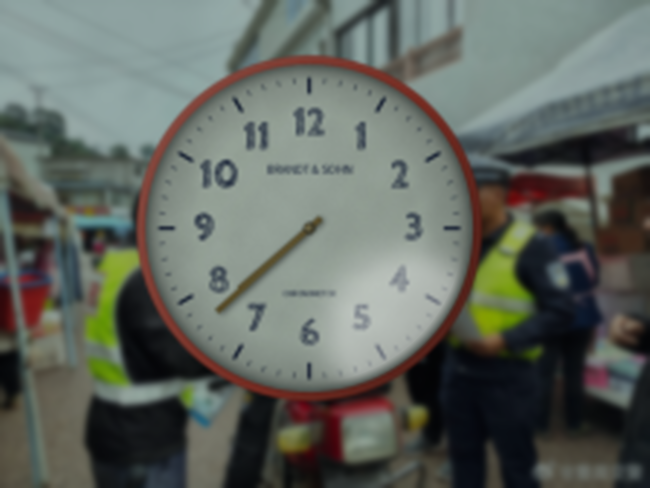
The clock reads 7,38
